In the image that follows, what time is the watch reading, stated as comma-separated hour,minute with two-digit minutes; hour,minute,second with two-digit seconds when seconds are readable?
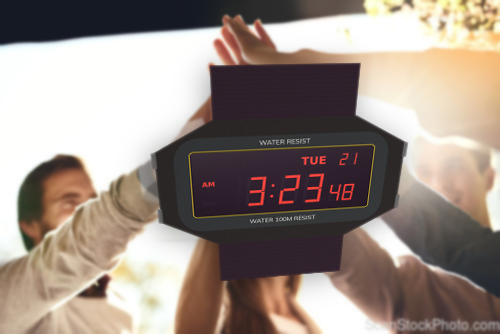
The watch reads 3,23,48
